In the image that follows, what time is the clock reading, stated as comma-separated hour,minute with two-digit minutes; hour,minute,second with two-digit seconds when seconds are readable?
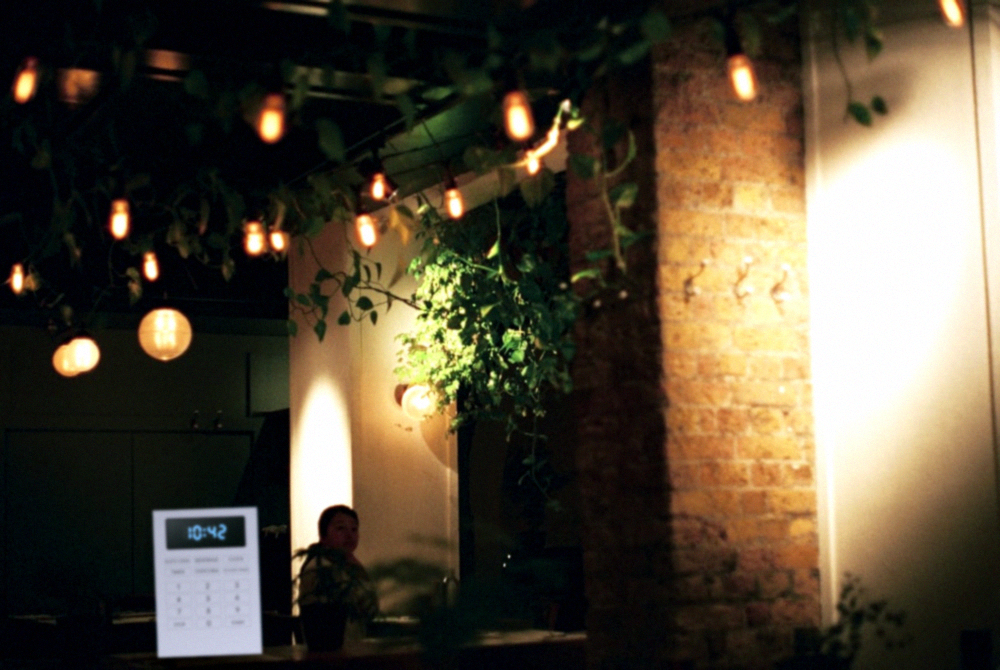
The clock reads 10,42
